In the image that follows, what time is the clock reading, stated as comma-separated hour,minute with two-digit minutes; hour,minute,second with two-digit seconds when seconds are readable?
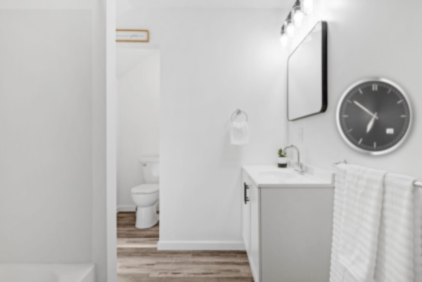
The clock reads 6,51
